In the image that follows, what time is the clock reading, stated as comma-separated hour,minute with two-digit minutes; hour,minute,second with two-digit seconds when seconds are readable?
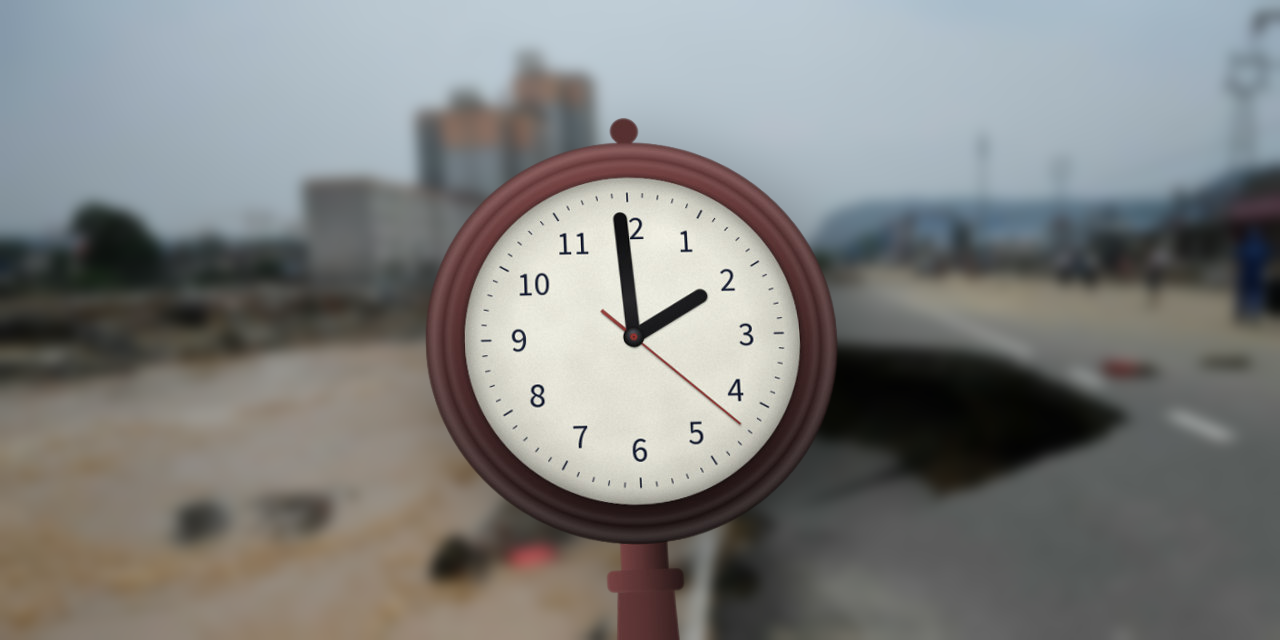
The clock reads 1,59,22
